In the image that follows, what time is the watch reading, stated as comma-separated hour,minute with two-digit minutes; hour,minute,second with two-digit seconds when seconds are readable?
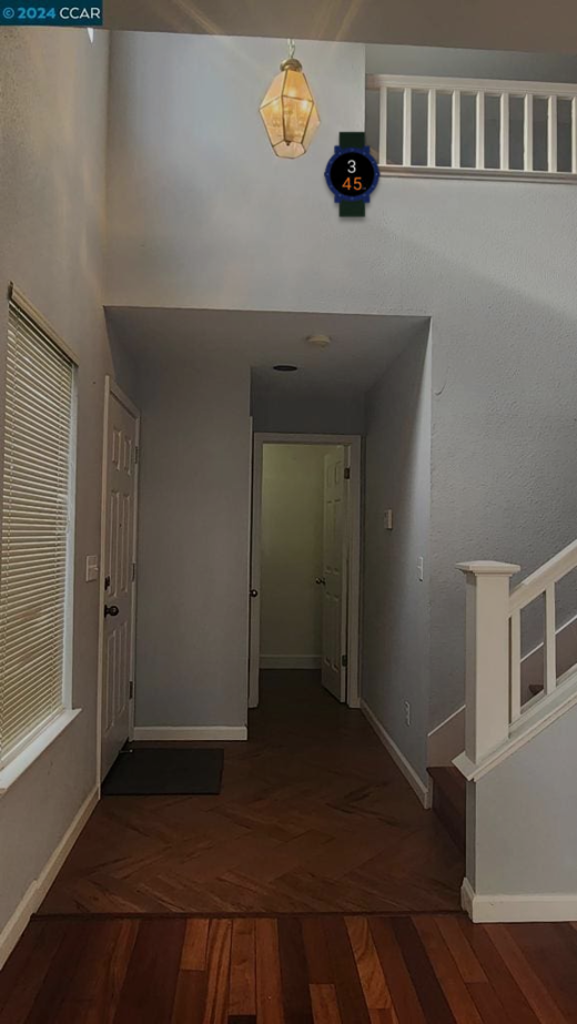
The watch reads 3,45
